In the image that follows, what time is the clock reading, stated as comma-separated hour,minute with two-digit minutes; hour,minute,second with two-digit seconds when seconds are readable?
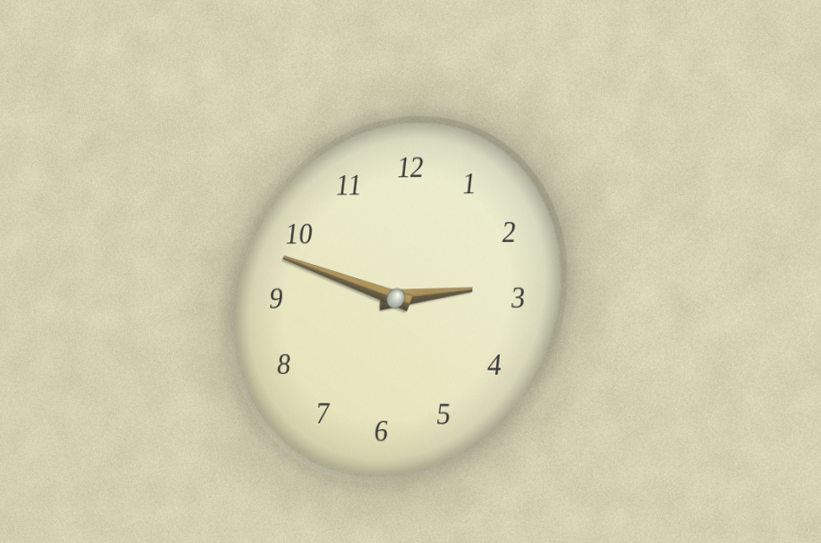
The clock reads 2,48
